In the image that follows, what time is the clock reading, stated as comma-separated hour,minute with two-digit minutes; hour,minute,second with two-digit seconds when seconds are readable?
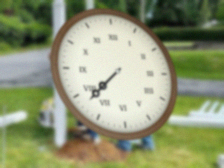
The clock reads 7,38
